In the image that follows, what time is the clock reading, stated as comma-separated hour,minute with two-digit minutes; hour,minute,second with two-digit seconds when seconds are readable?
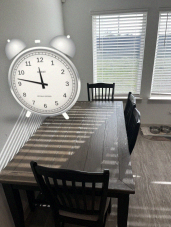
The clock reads 11,47
